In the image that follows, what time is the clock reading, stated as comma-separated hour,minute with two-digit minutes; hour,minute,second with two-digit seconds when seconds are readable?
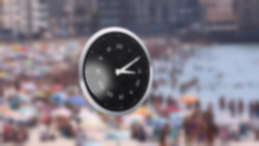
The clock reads 3,10
